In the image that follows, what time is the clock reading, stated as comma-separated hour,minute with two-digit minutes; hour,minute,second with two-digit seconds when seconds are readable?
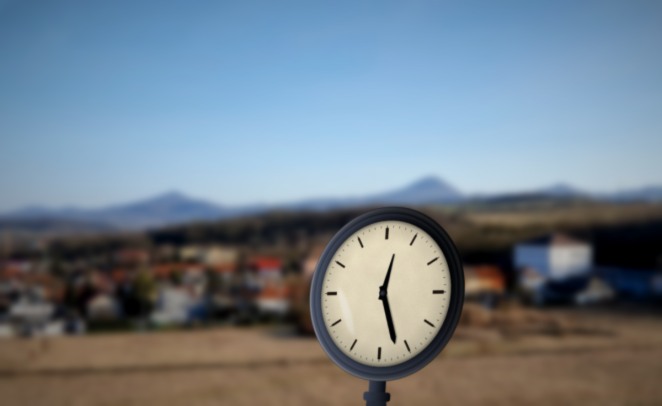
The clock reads 12,27
